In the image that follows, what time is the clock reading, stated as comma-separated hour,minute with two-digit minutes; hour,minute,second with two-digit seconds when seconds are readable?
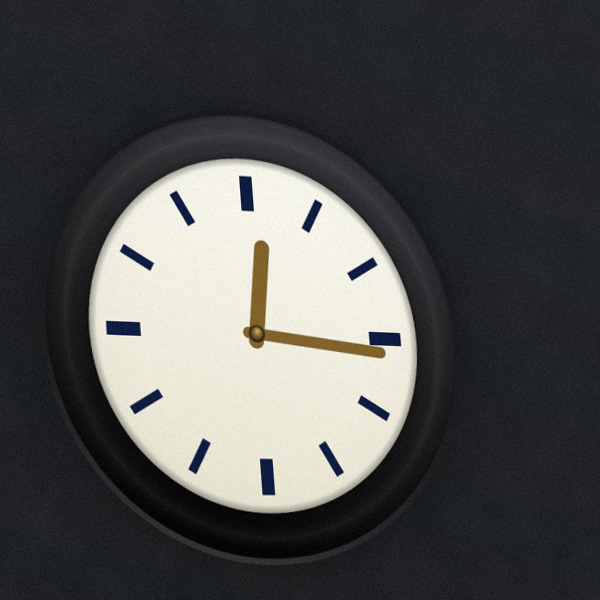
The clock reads 12,16
